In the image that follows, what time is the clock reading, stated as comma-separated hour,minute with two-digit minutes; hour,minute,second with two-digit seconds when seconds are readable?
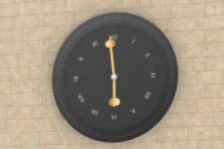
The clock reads 5,59
